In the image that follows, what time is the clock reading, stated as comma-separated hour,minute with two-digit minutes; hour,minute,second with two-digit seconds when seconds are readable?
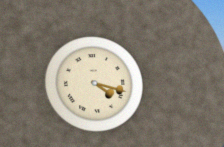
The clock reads 4,18
